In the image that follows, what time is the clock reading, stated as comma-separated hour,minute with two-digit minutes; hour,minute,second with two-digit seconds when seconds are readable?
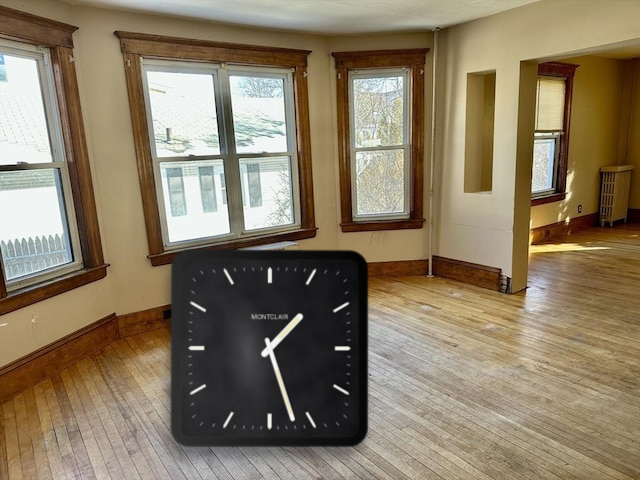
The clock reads 1,27
